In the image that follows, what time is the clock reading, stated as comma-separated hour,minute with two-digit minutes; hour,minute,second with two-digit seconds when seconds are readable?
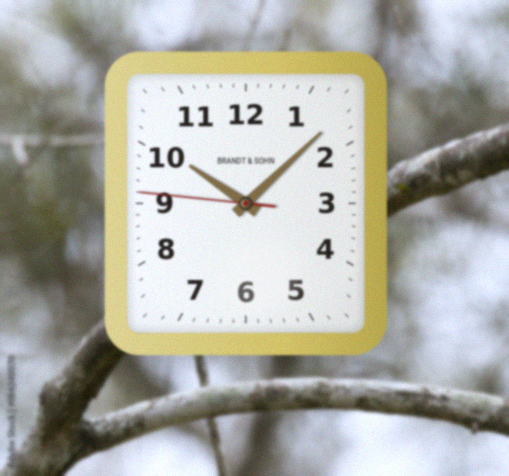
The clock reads 10,07,46
